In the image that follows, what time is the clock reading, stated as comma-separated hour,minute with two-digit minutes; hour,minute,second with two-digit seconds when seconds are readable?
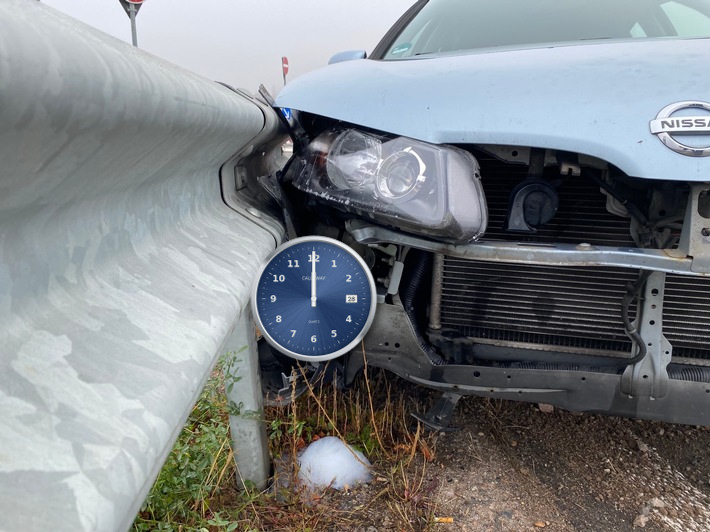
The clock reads 12,00
